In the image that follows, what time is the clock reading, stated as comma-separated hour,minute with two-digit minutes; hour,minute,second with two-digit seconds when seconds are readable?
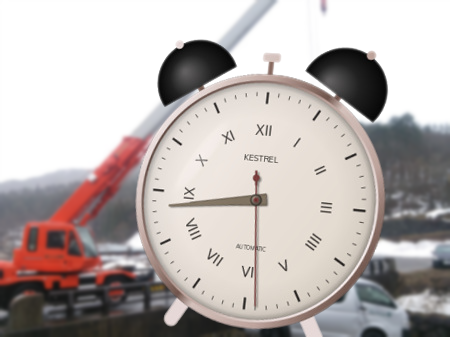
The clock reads 8,43,29
